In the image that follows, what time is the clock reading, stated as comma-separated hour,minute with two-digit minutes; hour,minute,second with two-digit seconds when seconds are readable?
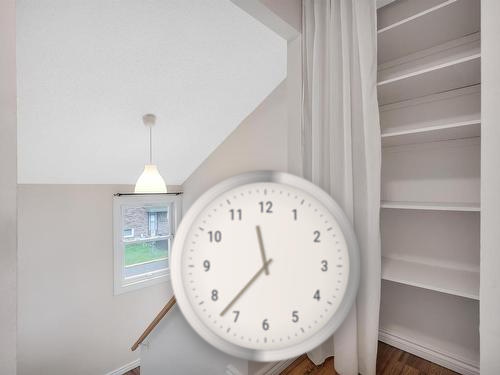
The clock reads 11,37
